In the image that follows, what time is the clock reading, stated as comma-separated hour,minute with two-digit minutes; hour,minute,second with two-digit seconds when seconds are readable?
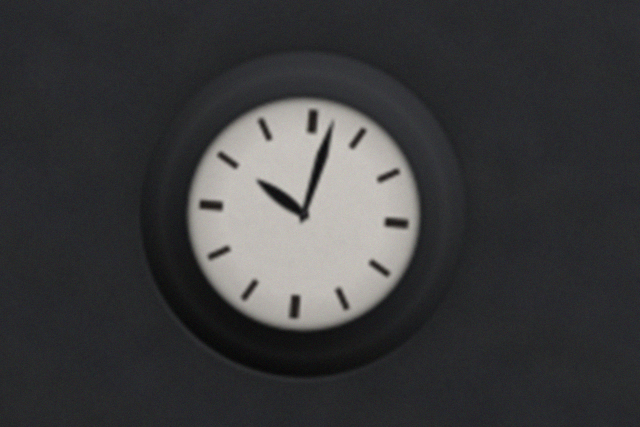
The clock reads 10,02
